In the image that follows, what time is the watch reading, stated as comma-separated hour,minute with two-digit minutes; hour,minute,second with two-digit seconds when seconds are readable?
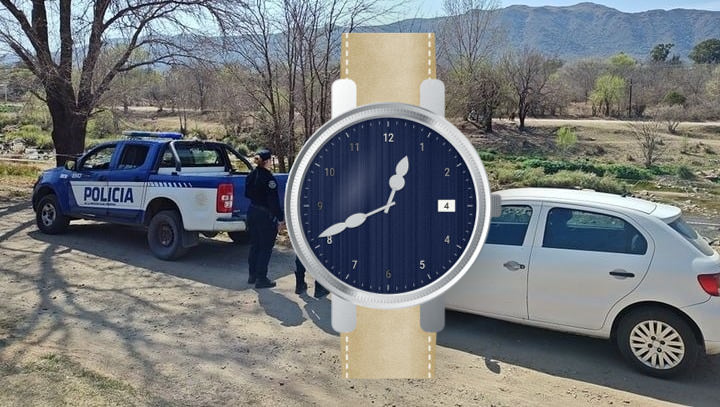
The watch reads 12,41
